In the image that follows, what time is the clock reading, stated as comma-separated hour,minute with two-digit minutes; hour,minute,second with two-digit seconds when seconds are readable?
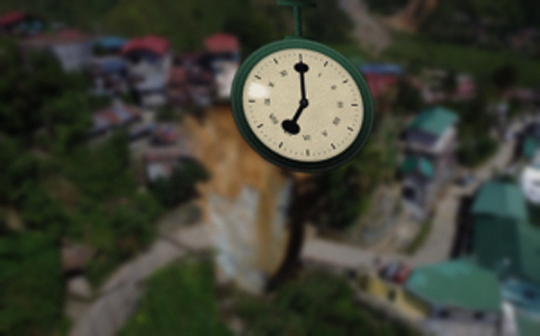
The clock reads 7,00
